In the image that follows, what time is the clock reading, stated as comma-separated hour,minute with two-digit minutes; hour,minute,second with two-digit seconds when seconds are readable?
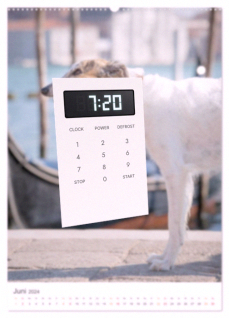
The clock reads 7,20
